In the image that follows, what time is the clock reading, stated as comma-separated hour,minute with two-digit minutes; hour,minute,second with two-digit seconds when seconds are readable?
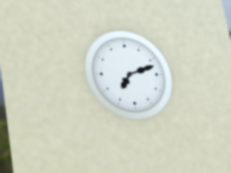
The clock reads 7,12
